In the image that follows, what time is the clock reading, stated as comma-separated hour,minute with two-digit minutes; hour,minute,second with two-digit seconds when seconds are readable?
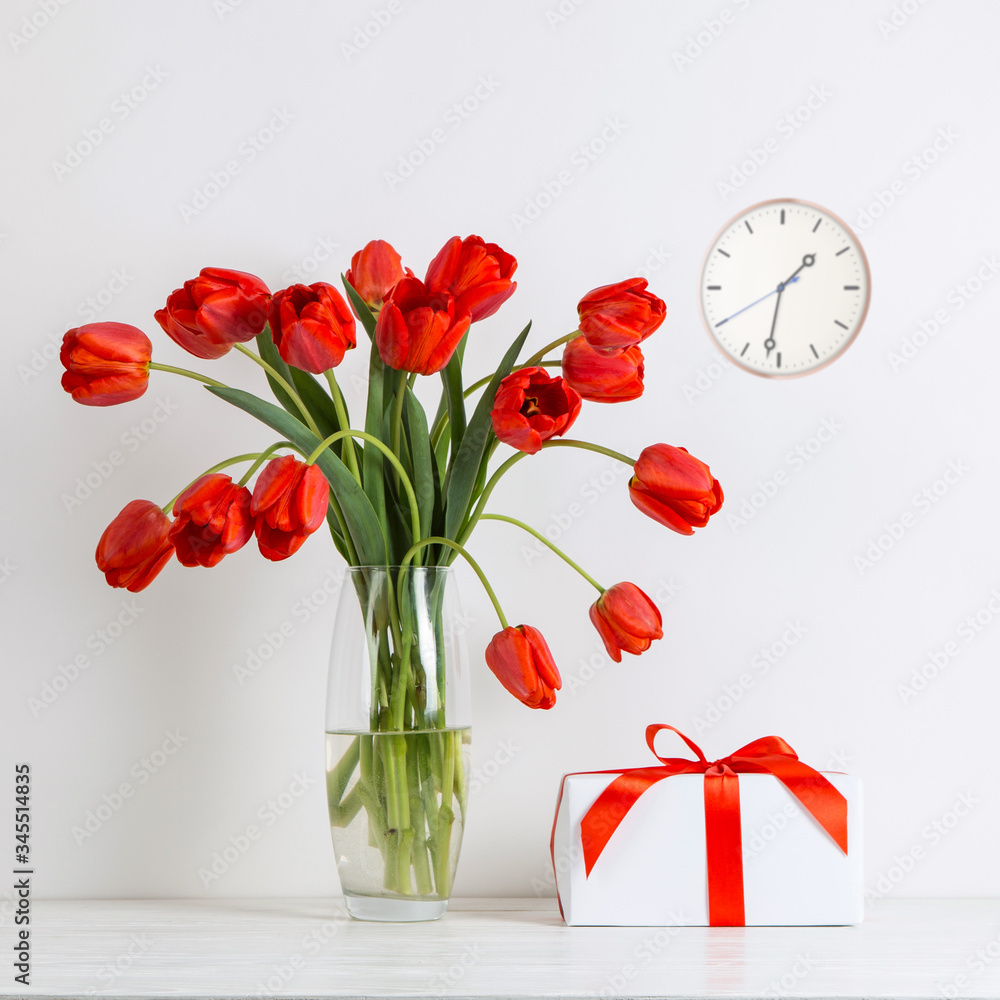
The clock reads 1,31,40
